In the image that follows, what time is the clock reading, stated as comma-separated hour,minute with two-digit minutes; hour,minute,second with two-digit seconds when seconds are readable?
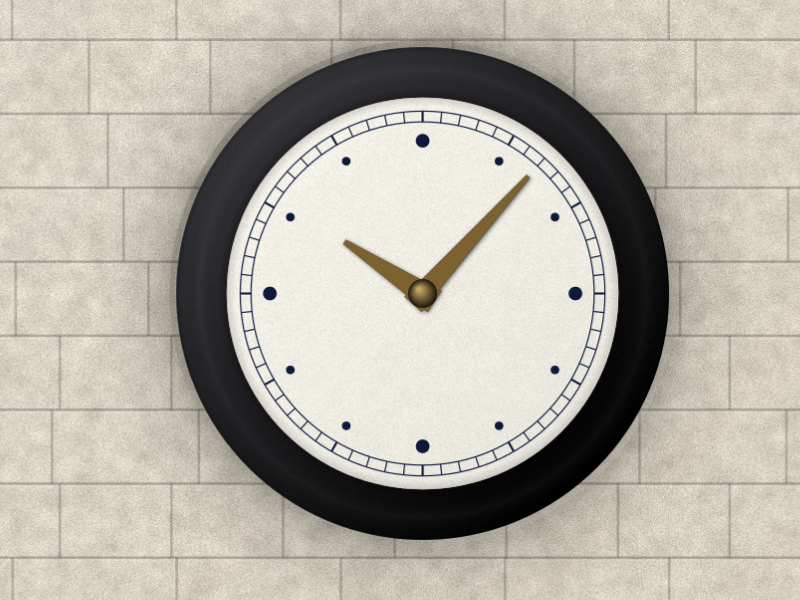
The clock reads 10,07
